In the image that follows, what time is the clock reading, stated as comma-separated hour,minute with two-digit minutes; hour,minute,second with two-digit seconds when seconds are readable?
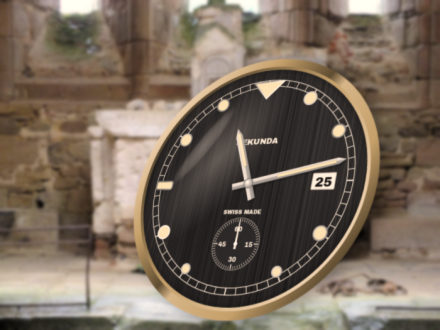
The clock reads 11,13
